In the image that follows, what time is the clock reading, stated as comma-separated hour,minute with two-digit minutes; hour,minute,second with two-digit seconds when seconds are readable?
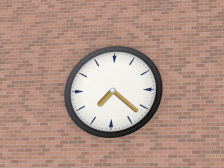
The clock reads 7,22
